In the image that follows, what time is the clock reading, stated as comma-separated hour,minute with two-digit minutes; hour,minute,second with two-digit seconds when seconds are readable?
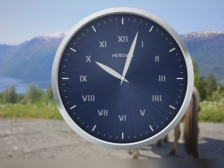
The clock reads 10,03
